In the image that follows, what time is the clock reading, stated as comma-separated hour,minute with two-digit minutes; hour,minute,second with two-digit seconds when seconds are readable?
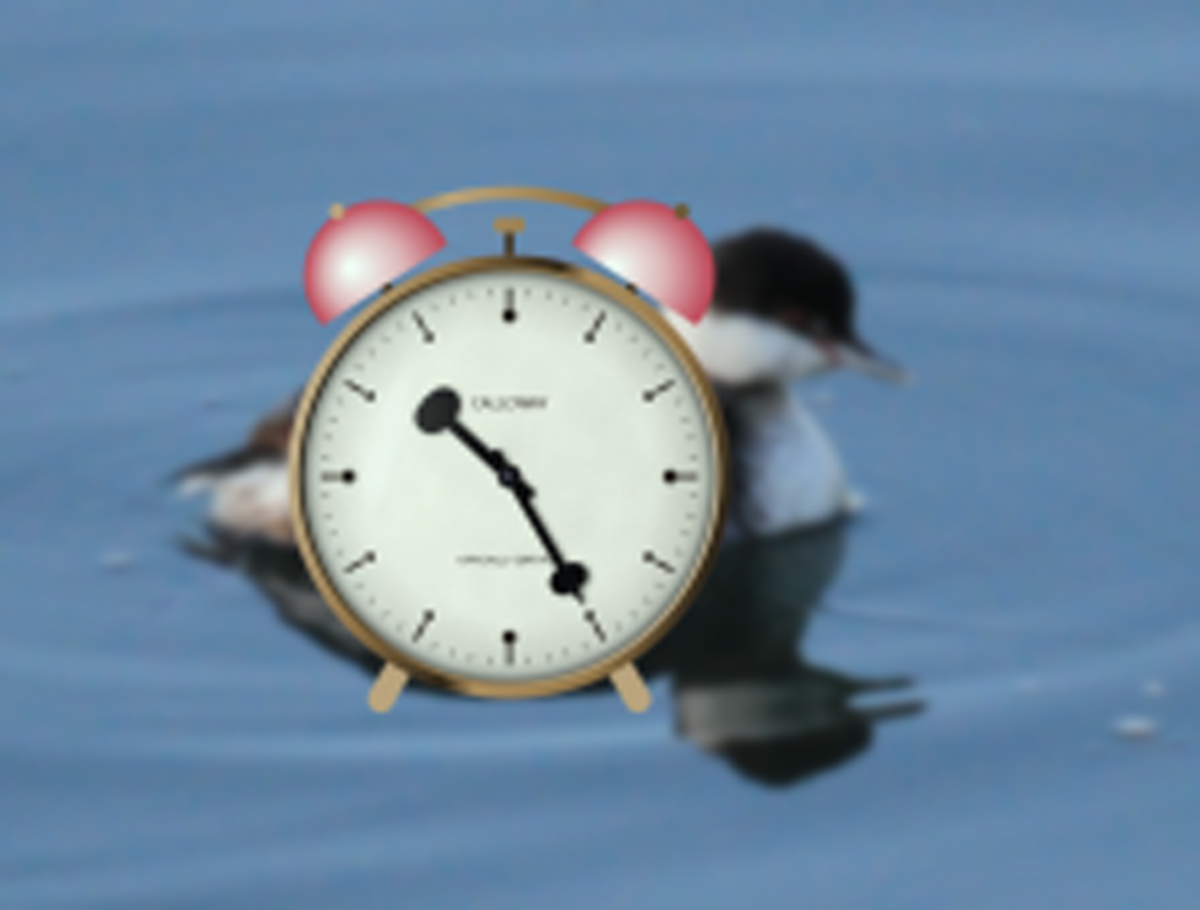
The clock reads 10,25
